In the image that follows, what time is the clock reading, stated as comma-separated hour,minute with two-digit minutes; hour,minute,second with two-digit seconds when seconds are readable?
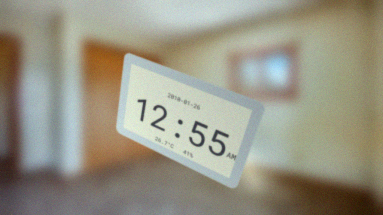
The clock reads 12,55
